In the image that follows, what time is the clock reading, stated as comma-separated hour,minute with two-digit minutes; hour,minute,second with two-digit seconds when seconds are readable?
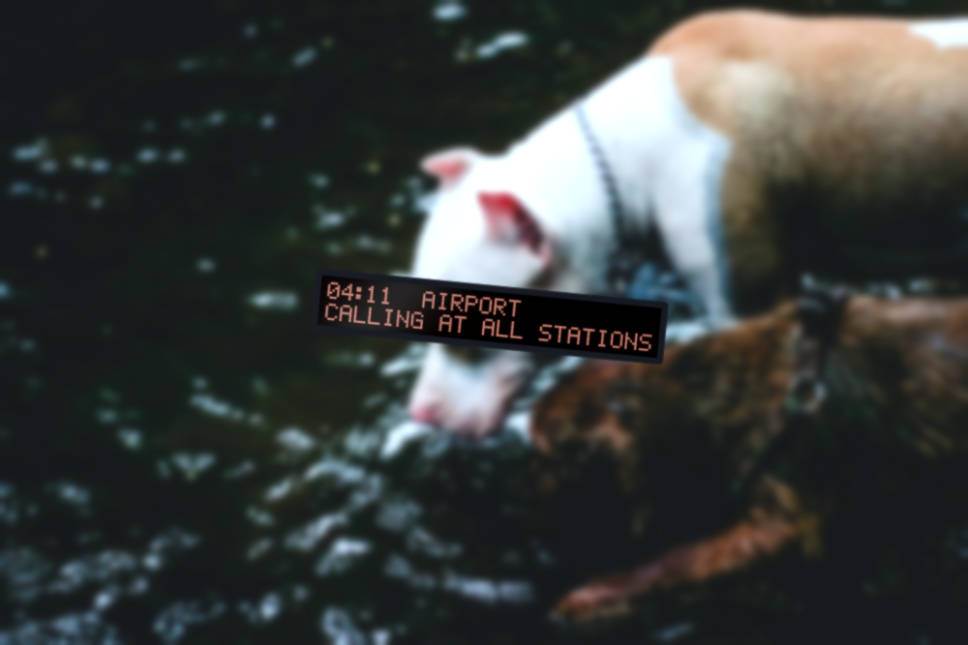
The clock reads 4,11
